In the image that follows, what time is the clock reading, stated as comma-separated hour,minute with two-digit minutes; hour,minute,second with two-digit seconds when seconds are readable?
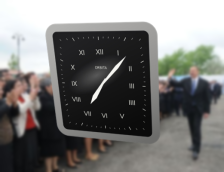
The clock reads 7,07
